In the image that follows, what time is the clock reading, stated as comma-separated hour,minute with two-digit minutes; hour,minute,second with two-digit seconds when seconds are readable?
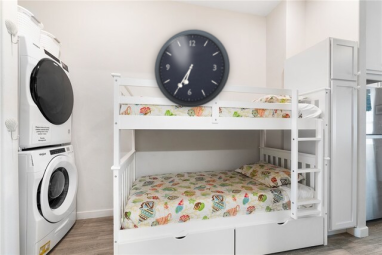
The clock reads 6,35
